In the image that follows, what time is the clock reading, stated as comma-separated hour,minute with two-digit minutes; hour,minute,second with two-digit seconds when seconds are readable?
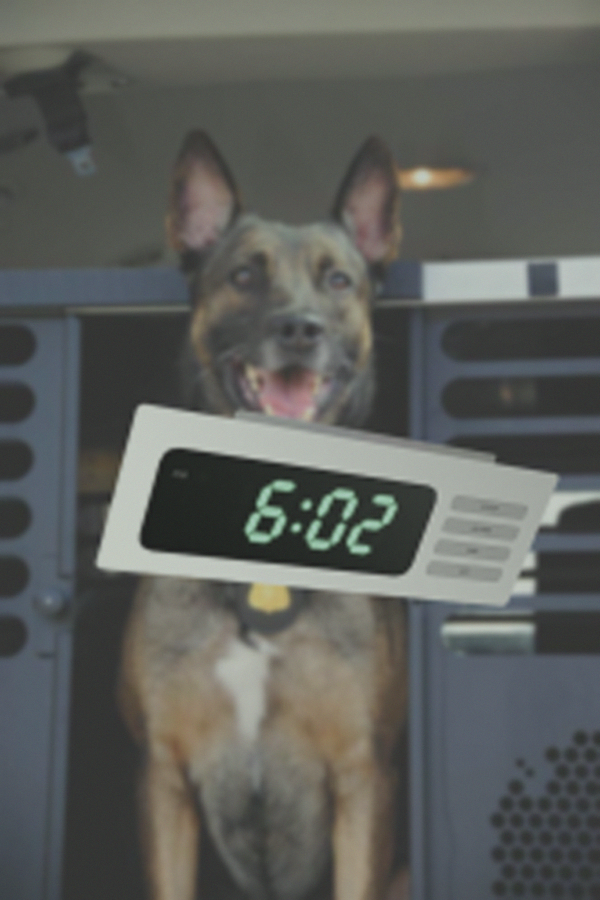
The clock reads 6,02
